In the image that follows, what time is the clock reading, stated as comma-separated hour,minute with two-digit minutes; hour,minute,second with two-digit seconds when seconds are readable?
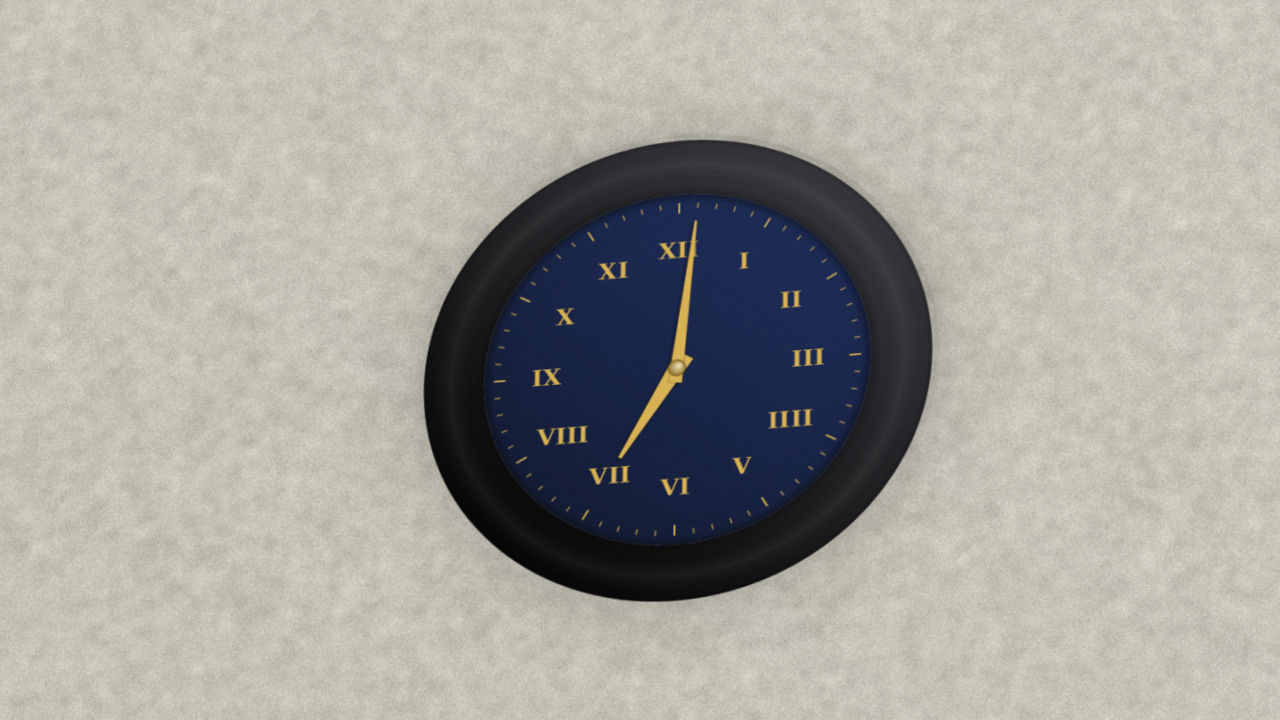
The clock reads 7,01
